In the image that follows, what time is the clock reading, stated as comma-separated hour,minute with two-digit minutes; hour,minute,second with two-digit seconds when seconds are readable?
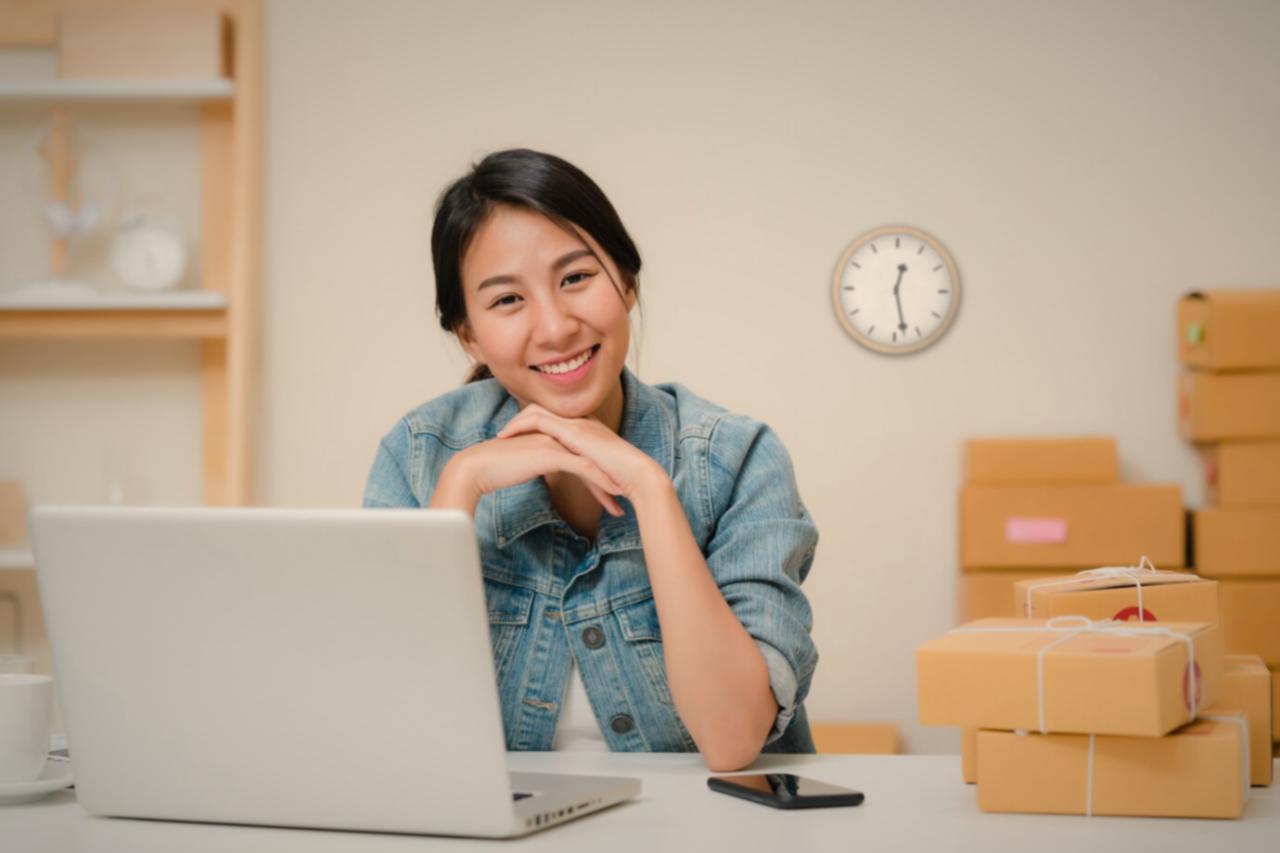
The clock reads 12,28
